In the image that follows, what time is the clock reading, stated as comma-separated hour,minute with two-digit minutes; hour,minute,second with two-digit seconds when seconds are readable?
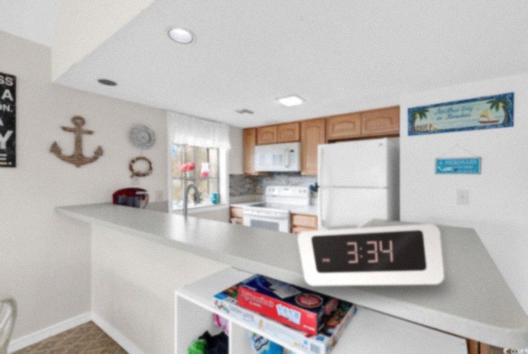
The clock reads 3,34
